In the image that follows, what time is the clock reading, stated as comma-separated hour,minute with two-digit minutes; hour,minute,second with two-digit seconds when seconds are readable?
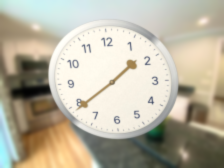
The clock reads 1,39
